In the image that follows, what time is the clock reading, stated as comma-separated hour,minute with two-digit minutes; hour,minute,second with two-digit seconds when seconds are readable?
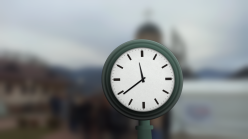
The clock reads 11,39
